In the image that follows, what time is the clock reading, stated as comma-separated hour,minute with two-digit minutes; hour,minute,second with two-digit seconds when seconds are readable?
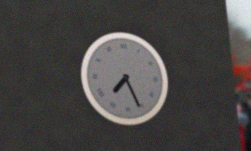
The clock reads 7,26
